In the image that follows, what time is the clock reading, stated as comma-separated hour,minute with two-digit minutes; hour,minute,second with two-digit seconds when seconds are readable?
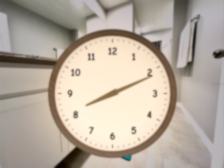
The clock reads 8,11
